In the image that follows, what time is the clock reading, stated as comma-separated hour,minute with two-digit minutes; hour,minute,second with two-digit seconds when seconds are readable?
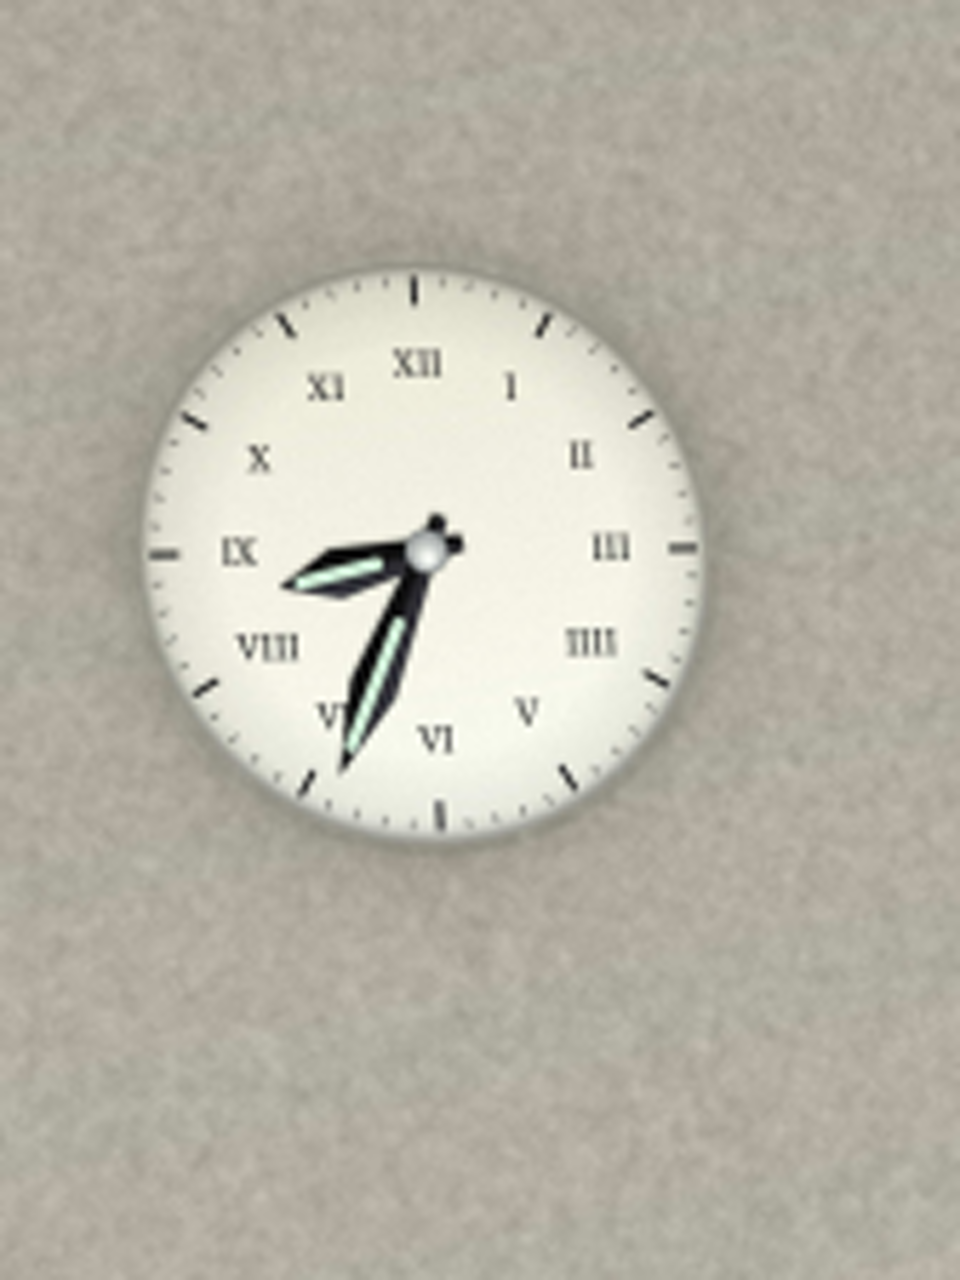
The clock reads 8,34
